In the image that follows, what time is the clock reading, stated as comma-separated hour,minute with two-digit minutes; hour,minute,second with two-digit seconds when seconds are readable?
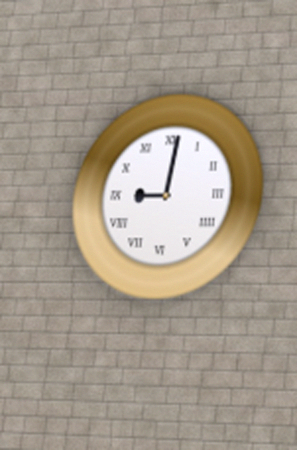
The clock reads 9,01
